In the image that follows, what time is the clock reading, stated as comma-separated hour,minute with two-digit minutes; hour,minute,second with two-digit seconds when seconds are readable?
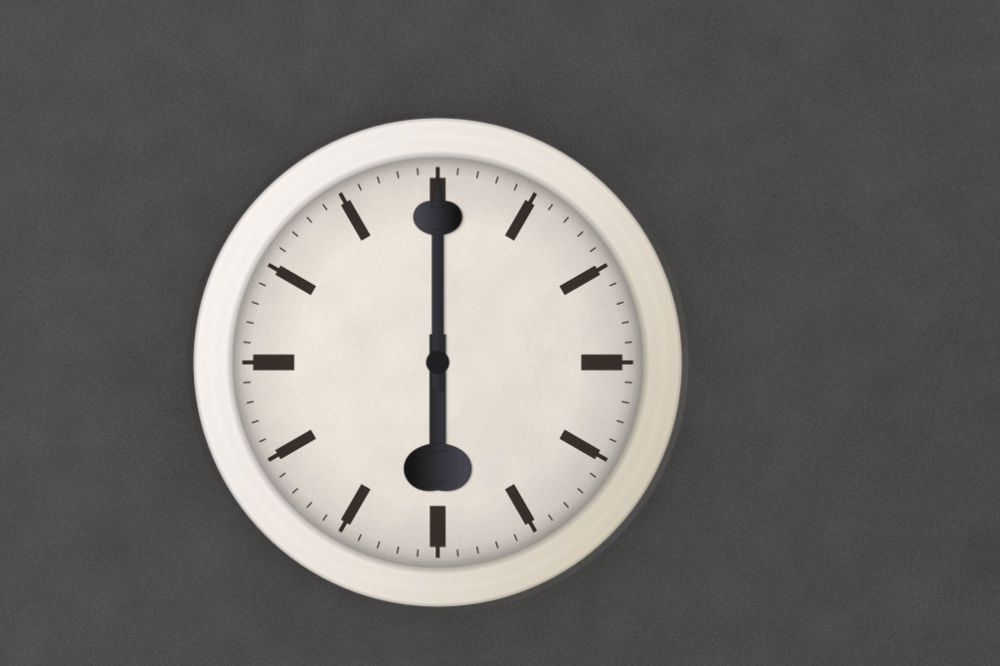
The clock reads 6,00
